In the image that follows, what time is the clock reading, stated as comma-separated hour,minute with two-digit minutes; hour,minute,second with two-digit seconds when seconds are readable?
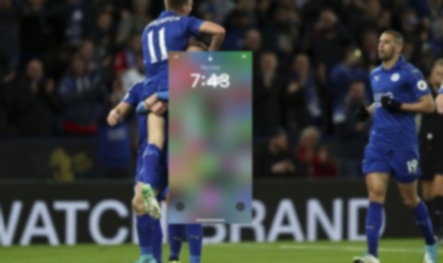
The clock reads 7,43
